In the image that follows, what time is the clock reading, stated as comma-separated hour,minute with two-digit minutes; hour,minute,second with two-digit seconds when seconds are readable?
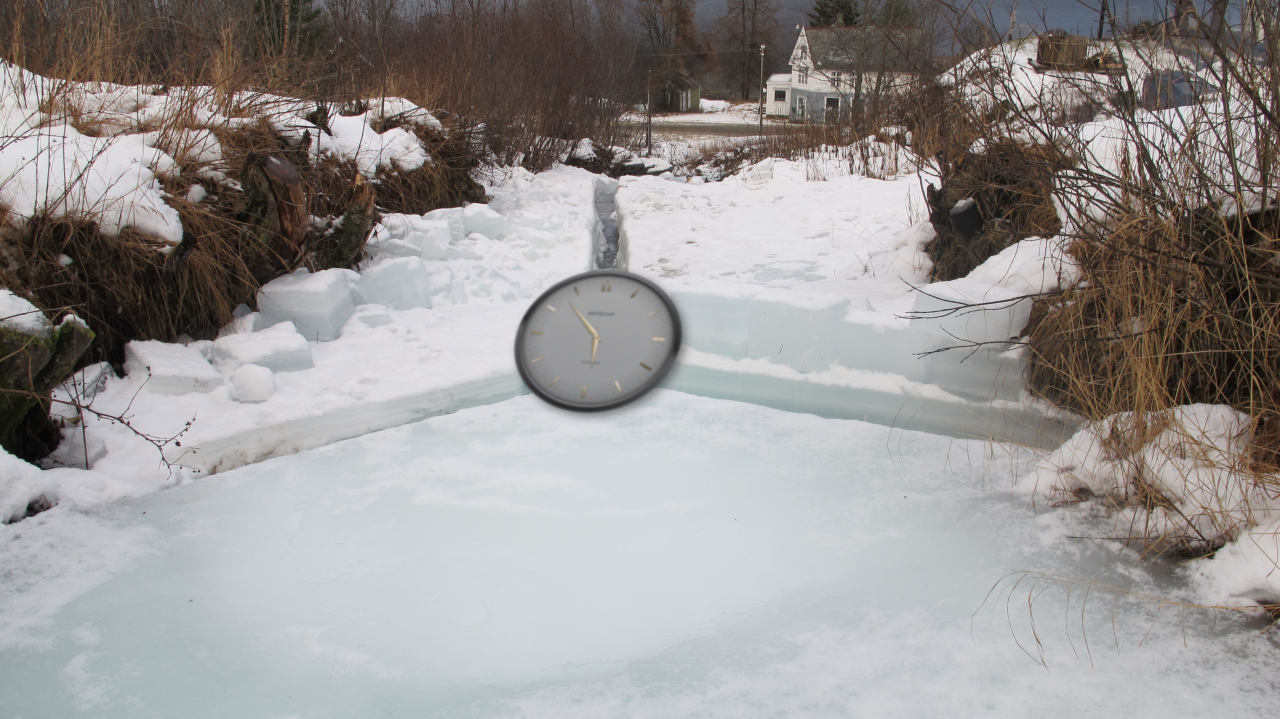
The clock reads 5,53
